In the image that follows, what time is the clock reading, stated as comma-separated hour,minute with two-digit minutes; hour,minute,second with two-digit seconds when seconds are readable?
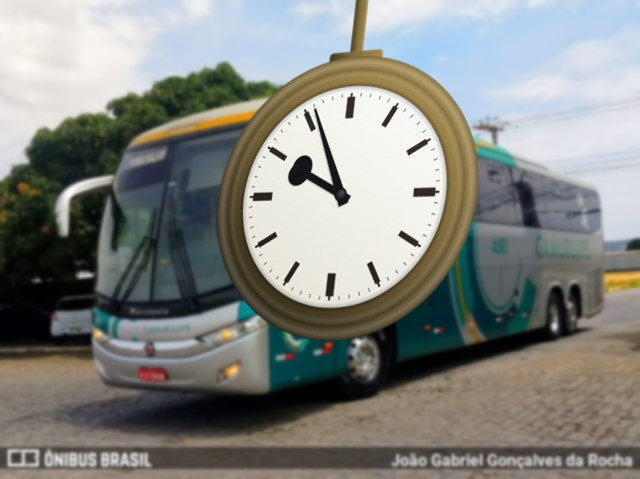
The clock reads 9,56
